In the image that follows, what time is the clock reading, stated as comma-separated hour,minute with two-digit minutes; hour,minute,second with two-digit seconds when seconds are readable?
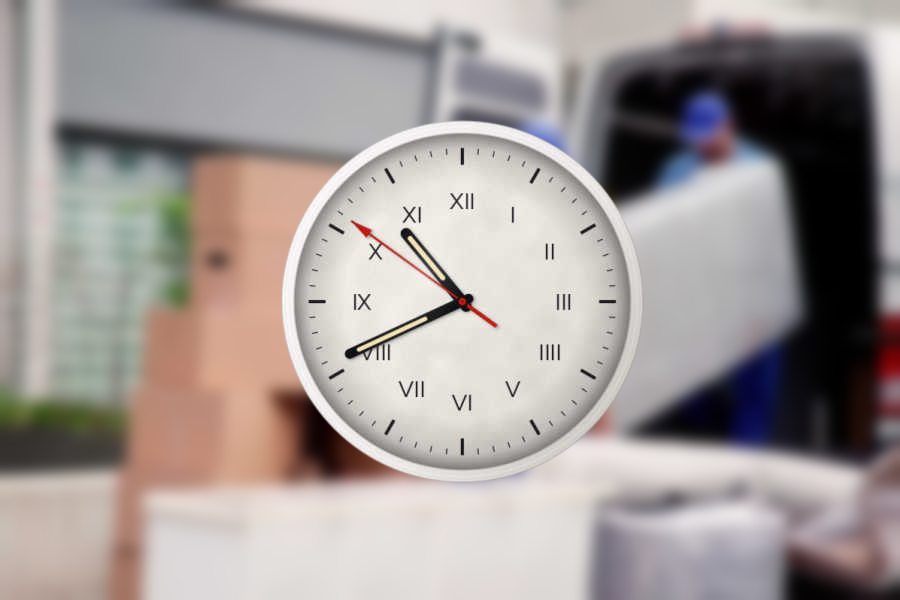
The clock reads 10,40,51
